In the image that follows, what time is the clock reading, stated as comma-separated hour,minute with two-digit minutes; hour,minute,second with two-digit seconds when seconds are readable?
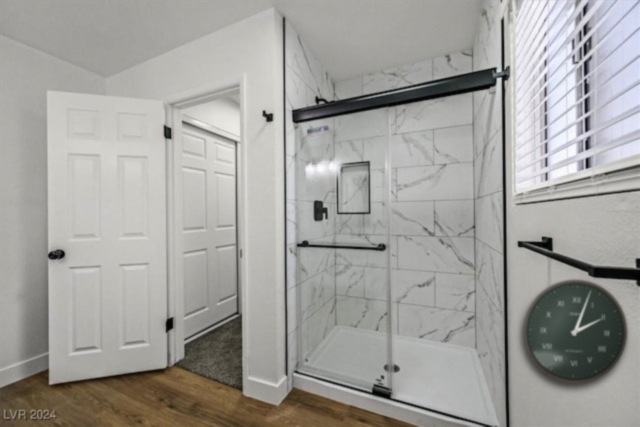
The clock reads 2,03
